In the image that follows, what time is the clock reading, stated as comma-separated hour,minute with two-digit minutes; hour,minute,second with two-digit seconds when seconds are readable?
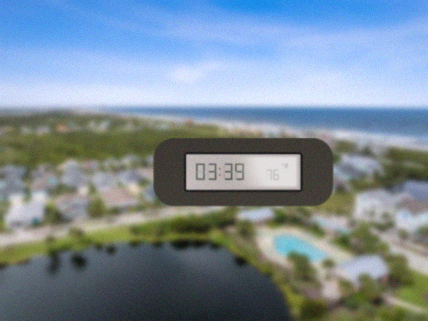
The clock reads 3,39
